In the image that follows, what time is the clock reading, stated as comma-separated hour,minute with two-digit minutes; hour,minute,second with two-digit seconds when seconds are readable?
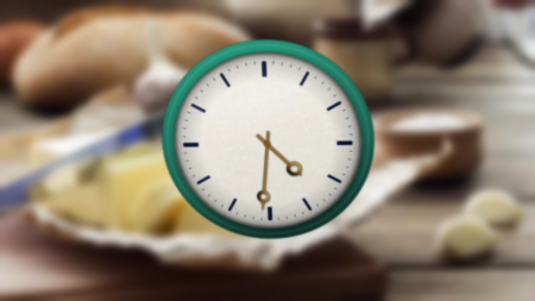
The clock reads 4,31
